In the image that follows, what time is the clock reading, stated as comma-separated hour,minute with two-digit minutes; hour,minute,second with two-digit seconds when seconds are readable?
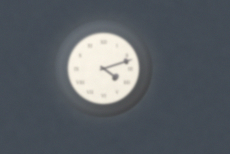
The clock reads 4,12
